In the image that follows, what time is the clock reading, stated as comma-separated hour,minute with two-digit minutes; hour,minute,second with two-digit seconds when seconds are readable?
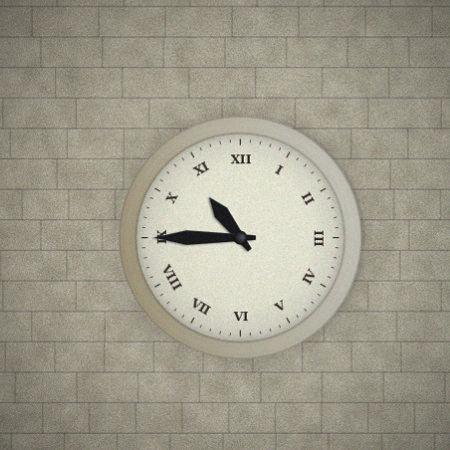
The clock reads 10,45
